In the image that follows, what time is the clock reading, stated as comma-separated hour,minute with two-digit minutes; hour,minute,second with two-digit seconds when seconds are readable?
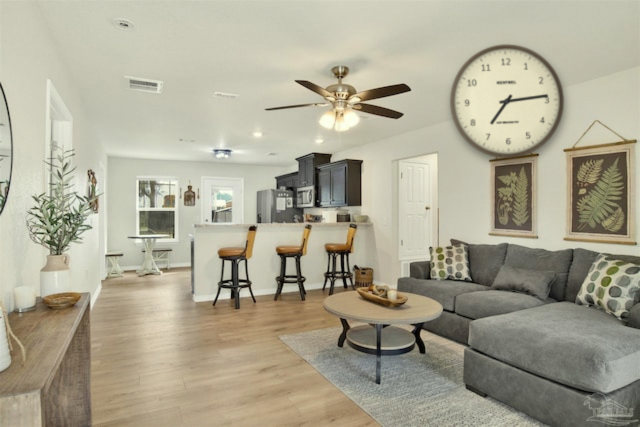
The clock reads 7,14
